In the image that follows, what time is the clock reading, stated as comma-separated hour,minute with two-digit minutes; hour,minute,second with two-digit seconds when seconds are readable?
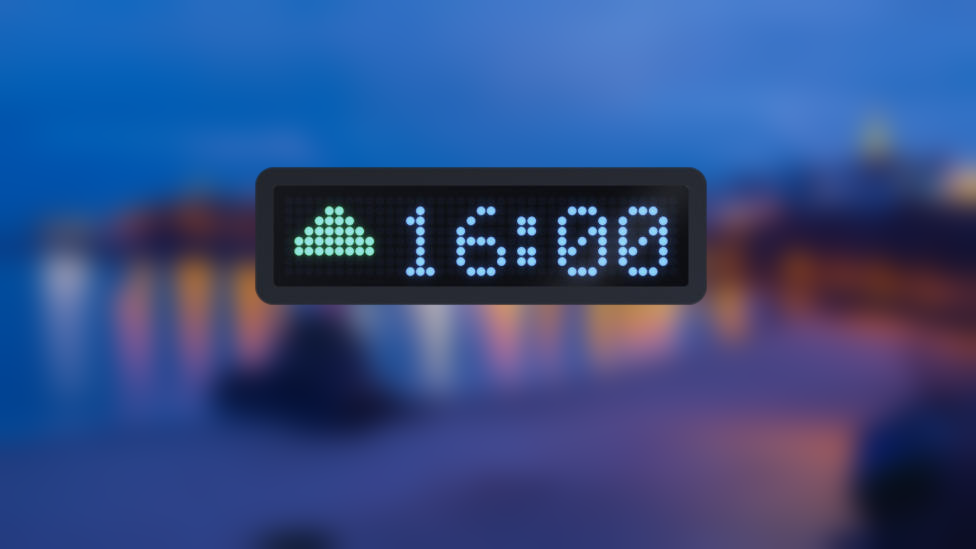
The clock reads 16,00
